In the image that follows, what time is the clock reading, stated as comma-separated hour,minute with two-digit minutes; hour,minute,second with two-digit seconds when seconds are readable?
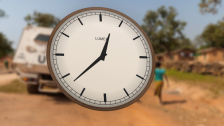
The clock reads 12,38
